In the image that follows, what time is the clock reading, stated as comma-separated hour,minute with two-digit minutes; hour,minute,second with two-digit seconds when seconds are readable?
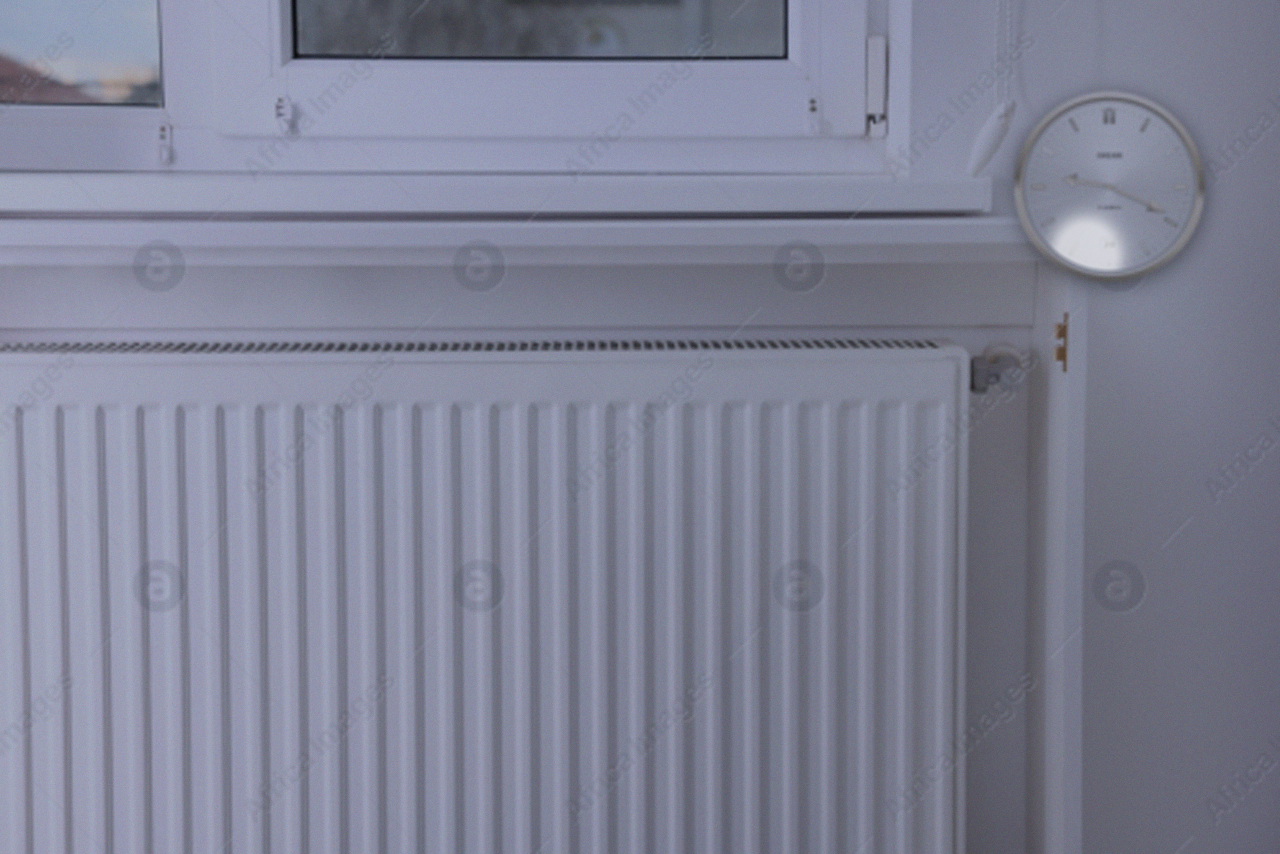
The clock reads 9,19
